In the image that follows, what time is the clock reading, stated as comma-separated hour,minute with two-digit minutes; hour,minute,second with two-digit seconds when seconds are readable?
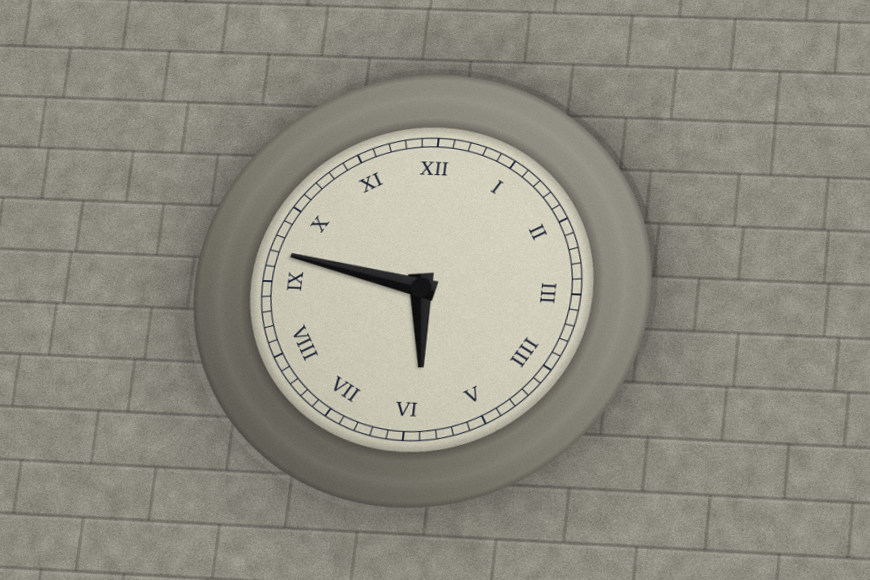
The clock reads 5,47
